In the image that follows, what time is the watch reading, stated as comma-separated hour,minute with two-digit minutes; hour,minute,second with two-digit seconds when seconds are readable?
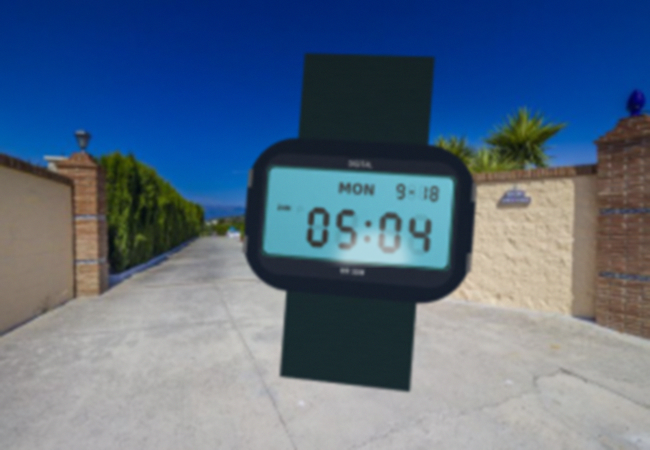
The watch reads 5,04
